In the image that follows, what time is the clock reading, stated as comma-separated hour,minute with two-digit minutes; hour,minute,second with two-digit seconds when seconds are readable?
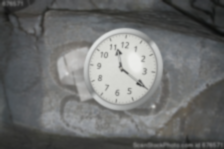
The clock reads 11,20
